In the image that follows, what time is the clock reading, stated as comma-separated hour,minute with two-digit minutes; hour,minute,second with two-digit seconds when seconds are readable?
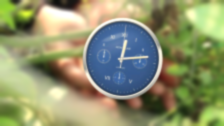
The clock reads 12,13
